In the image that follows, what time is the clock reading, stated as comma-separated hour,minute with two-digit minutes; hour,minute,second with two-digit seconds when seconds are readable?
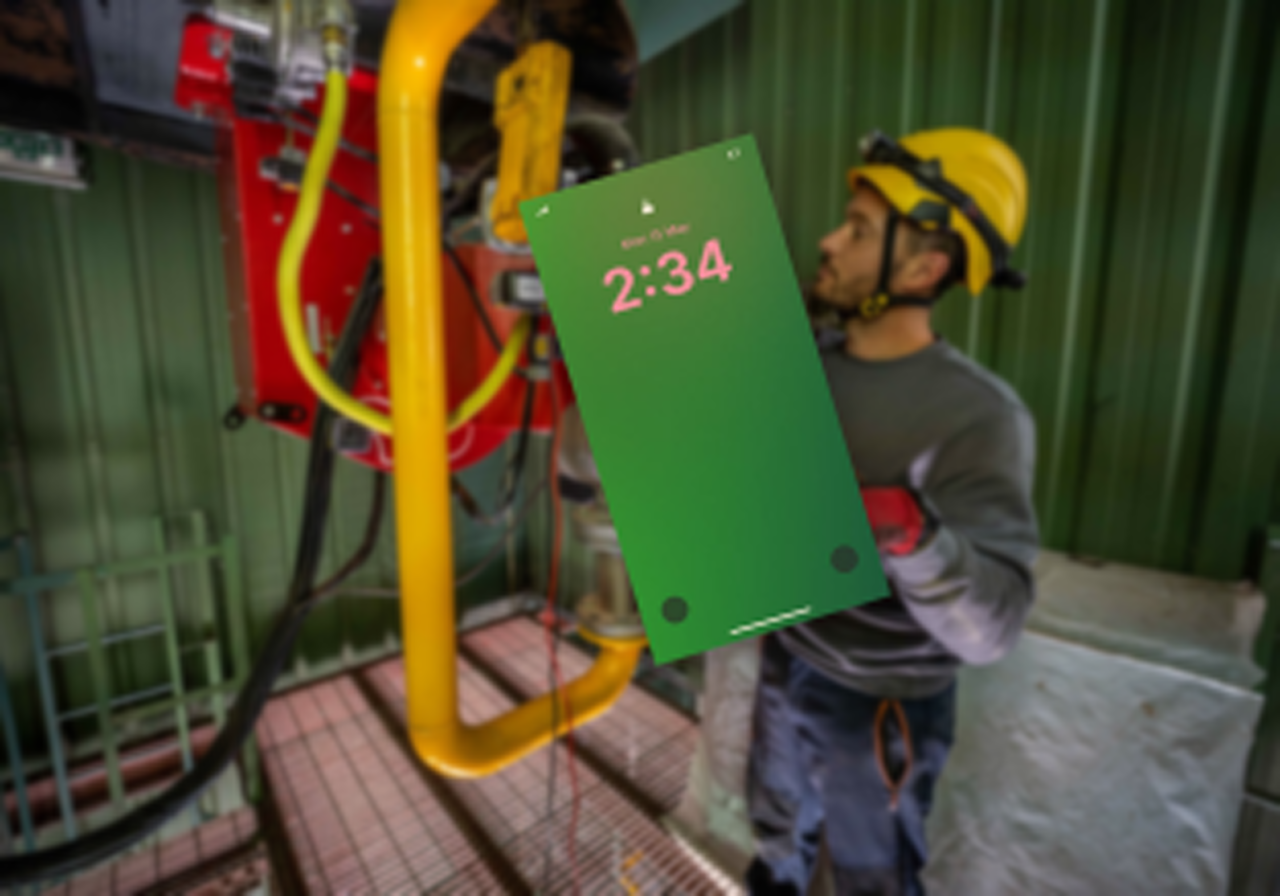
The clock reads 2,34
